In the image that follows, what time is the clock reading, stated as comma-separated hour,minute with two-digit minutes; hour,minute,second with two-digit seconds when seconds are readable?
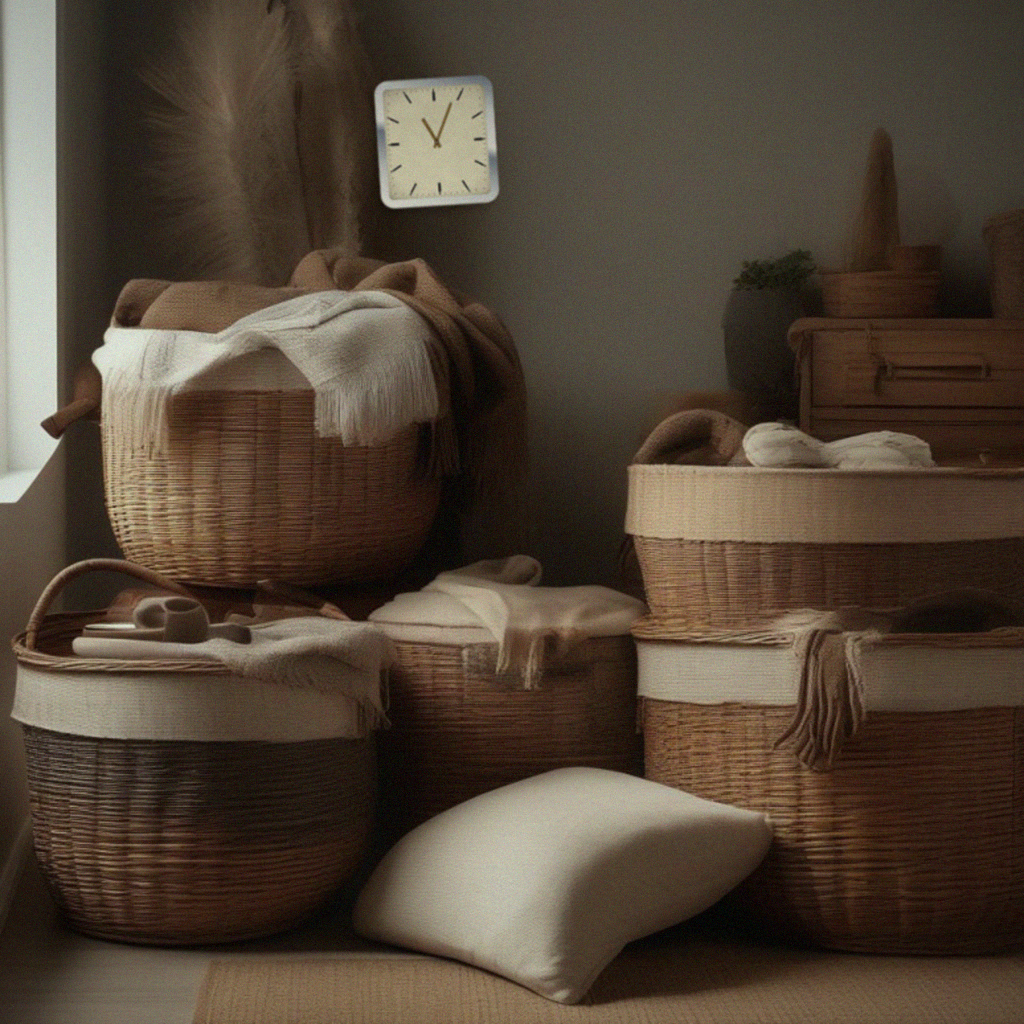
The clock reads 11,04
